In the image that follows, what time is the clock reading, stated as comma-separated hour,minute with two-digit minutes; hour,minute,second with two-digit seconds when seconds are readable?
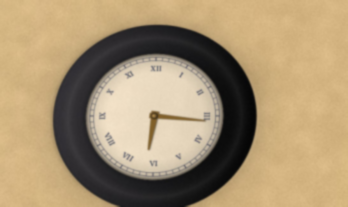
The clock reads 6,16
